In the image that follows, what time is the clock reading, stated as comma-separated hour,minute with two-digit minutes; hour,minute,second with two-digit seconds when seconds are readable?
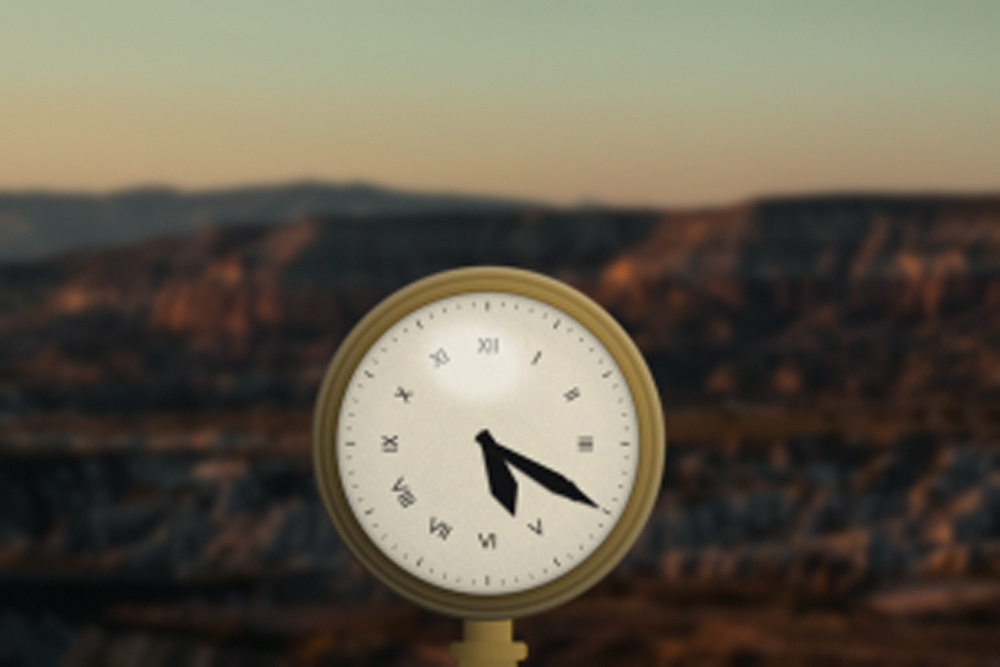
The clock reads 5,20
